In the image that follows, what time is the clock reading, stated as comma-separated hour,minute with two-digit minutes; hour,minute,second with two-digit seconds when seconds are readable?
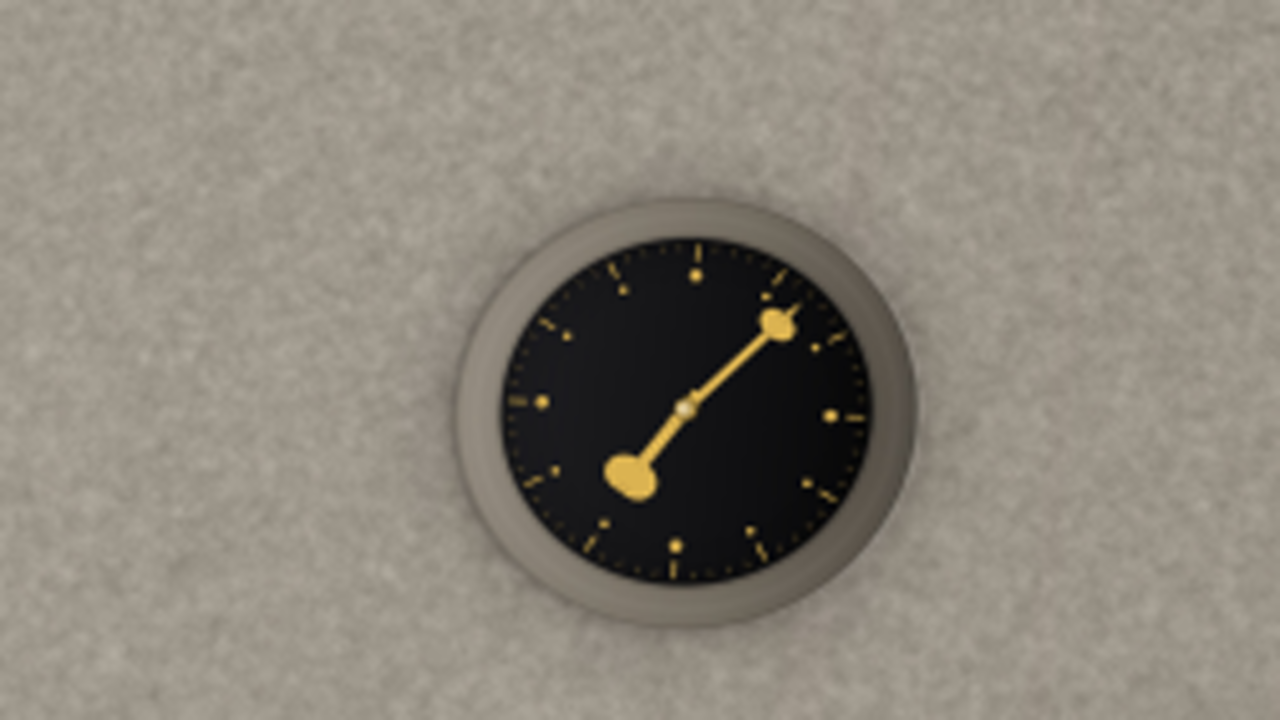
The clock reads 7,07
